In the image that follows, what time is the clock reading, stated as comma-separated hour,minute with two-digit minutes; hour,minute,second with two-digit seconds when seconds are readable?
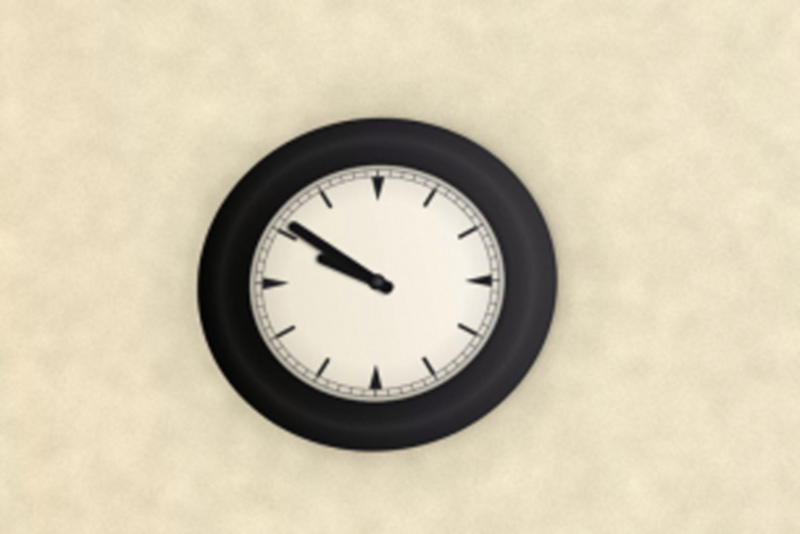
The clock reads 9,51
